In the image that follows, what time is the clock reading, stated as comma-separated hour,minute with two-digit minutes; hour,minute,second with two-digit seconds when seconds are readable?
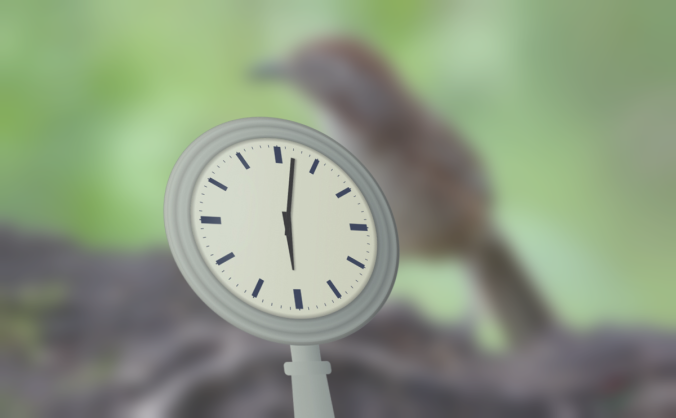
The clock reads 6,02
